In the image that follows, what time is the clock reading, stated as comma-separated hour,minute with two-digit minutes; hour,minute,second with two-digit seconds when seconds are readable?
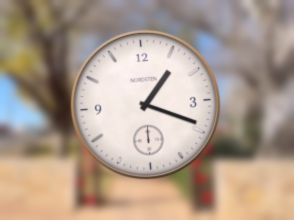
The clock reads 1,19
